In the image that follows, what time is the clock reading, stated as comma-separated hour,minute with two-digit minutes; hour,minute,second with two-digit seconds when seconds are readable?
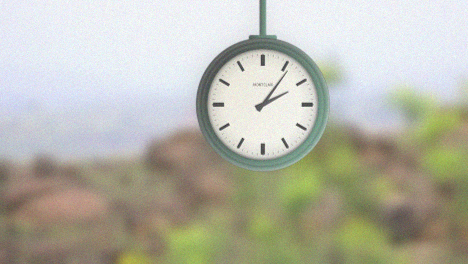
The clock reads 2,06
